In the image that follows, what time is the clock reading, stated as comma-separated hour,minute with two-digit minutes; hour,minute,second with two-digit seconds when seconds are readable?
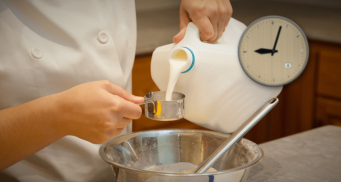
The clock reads 9,03
